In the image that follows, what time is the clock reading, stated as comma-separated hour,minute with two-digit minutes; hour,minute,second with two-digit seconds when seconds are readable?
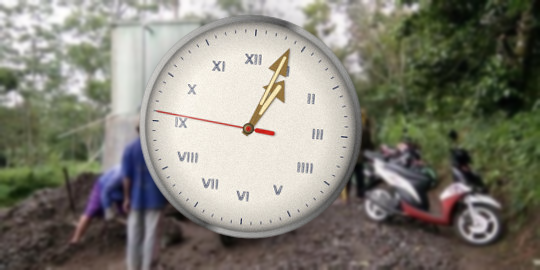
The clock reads 1,03,46
